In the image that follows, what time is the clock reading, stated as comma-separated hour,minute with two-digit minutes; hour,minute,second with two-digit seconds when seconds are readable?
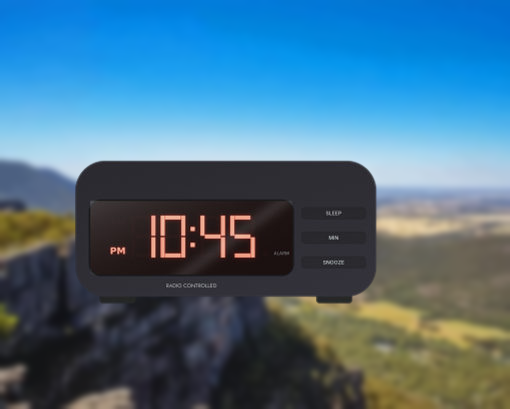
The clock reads 10,45
